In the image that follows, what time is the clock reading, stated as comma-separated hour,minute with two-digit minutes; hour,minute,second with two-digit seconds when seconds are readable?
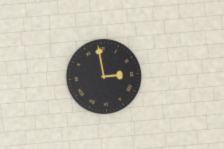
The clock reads 2,59
